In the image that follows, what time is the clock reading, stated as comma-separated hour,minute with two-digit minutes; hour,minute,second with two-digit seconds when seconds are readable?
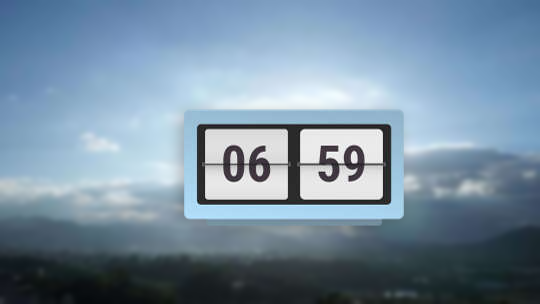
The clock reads 6,59
